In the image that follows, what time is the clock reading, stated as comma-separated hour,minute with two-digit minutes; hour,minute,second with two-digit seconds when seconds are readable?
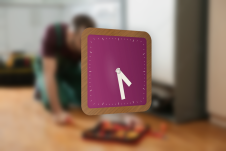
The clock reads 4,28
